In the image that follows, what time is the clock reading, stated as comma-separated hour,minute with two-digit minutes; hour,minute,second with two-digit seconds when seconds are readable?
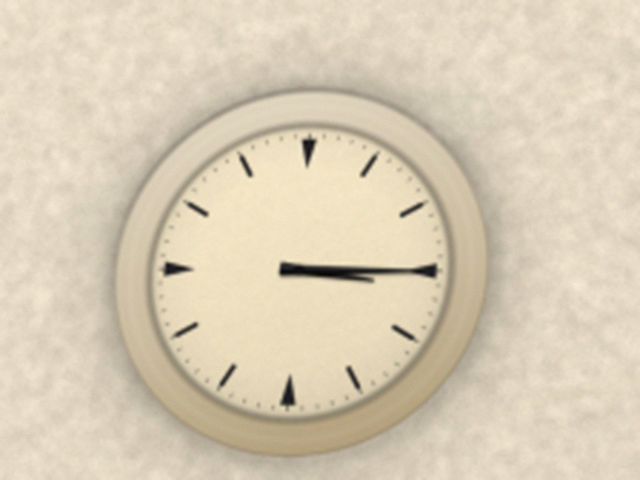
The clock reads 3,15
